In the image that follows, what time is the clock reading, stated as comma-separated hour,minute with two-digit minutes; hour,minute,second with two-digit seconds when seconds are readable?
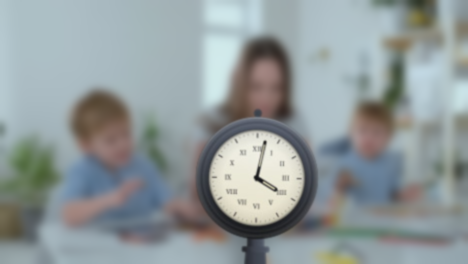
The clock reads 4,02
